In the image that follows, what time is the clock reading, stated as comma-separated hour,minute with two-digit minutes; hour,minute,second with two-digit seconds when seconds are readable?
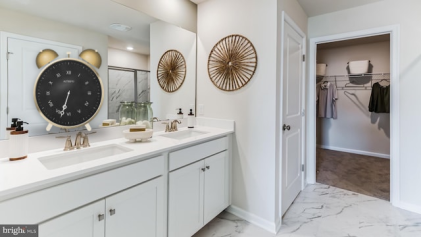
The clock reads 6,33
